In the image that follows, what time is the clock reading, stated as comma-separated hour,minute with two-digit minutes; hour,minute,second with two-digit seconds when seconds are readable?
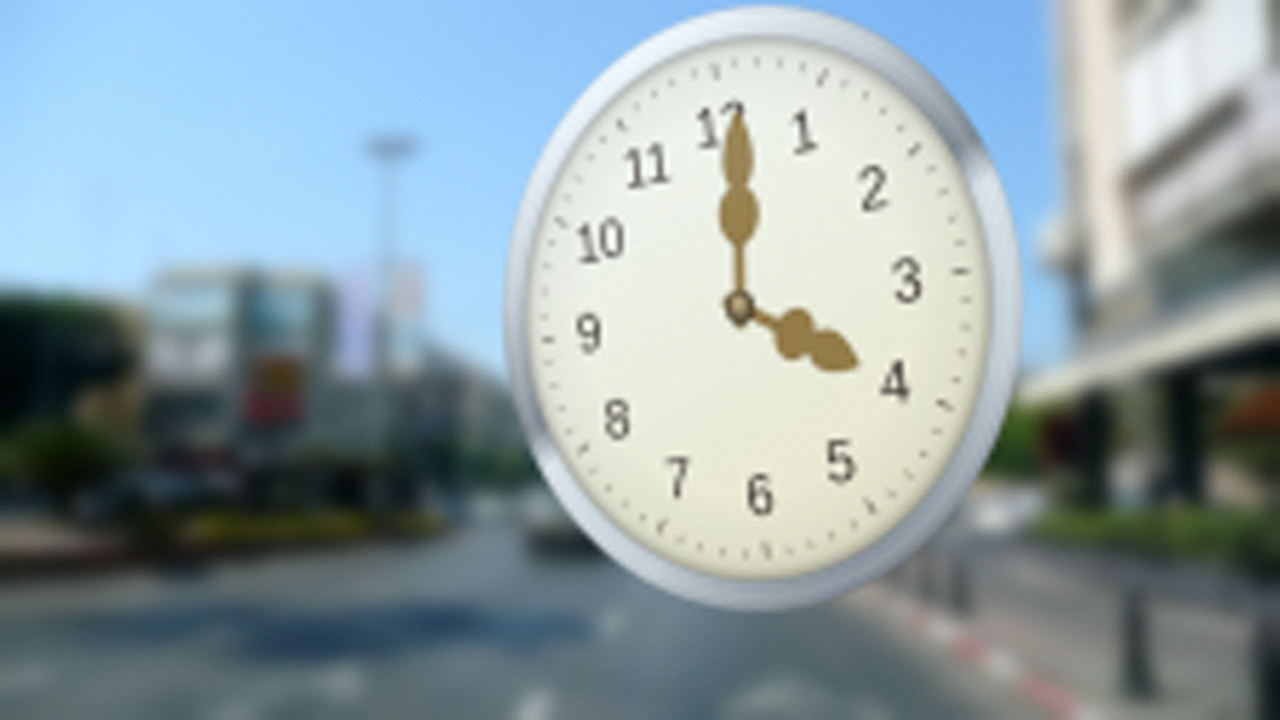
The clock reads 4,01
